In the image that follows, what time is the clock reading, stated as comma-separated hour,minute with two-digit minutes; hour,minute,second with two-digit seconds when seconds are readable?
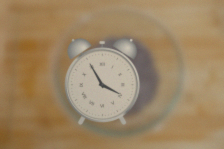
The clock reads 3,55
